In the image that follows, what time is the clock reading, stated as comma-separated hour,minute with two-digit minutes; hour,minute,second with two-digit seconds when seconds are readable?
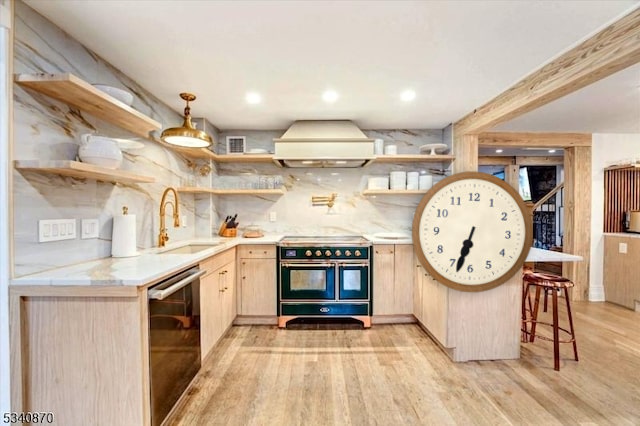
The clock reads 6,33
